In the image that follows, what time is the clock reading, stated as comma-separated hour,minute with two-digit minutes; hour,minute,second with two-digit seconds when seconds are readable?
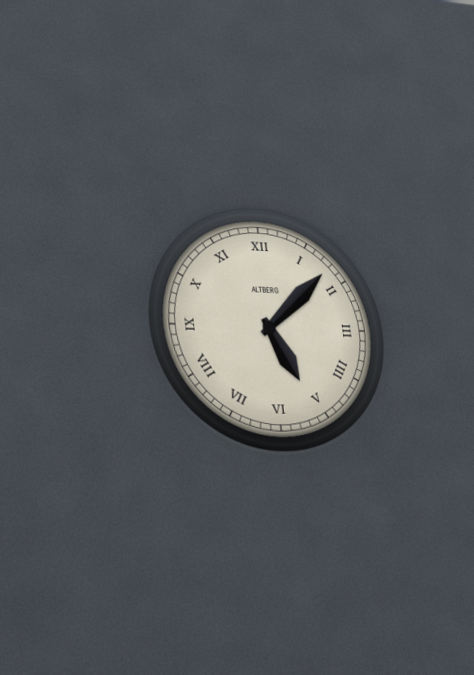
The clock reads 5,08
